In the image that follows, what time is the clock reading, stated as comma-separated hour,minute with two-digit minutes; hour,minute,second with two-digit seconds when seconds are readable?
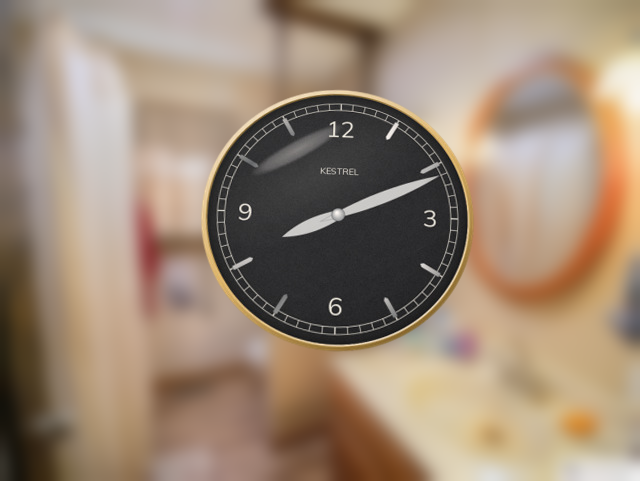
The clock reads 8,11
